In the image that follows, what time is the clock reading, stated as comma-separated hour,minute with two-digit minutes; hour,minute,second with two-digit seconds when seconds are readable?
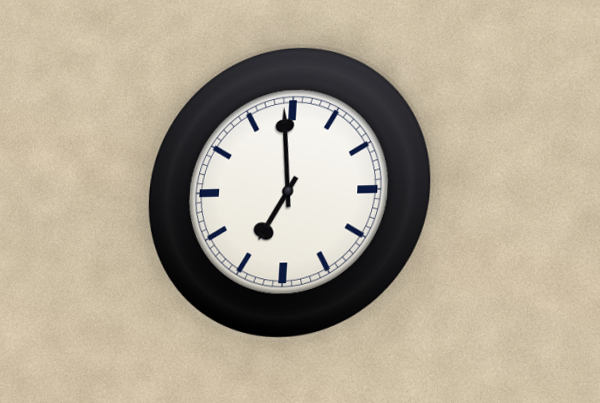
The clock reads 6,59
